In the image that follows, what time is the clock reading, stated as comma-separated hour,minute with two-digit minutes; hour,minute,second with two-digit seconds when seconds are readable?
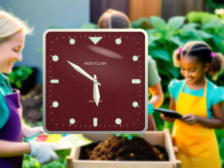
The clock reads 5,51
